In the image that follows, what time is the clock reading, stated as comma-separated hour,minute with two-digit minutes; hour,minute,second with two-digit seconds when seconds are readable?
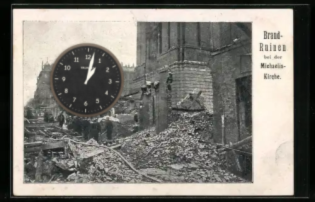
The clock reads 1,02
